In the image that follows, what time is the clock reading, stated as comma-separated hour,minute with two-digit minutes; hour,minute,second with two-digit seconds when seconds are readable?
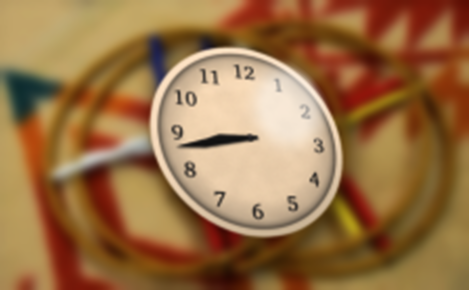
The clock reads 8,43
